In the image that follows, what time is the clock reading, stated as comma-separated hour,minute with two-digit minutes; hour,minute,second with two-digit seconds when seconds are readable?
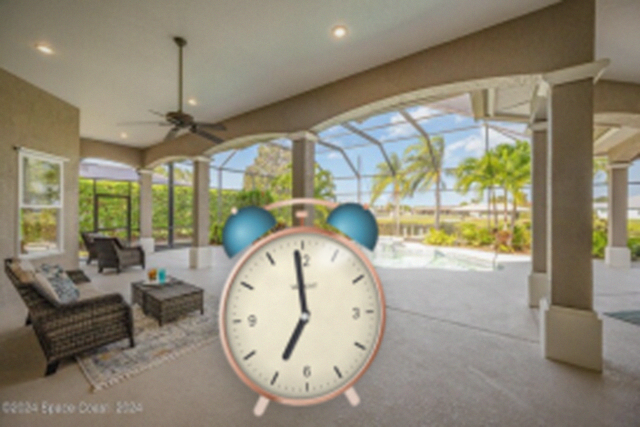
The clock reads 6,59
